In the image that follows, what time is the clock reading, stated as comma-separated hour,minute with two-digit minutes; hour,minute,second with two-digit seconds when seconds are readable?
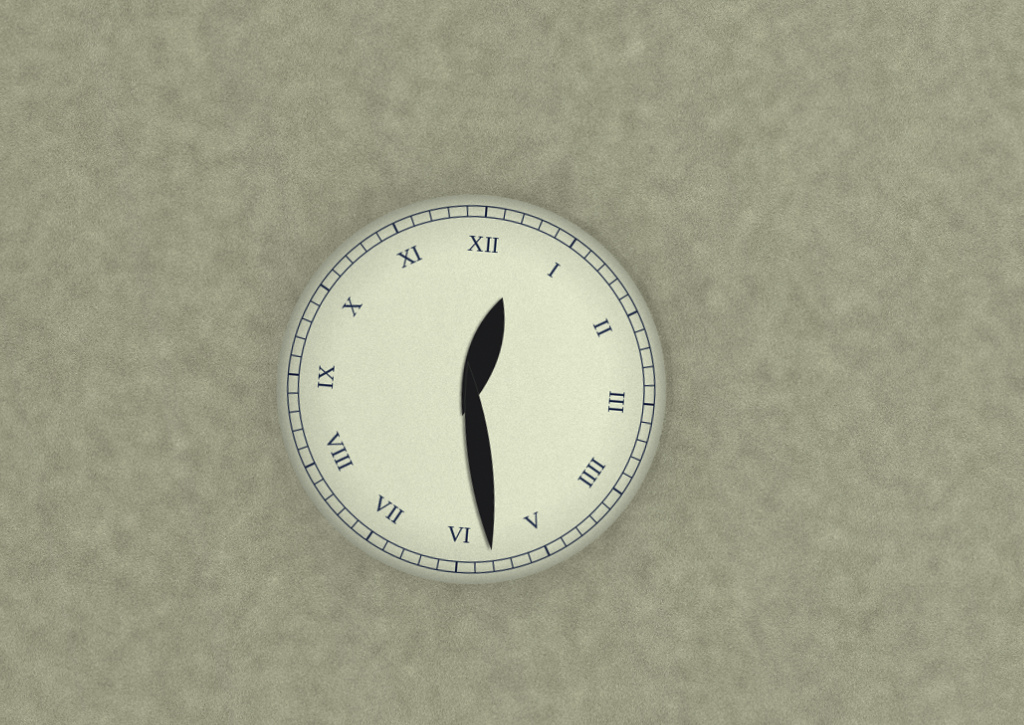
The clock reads 12,28
